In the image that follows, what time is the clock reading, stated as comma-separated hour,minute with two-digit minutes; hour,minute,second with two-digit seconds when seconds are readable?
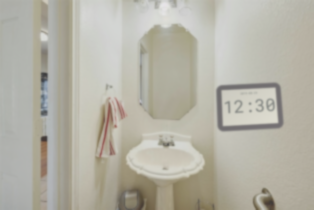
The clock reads 12,30
